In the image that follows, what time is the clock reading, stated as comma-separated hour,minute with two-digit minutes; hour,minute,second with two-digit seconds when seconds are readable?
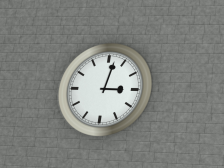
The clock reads 3,02
